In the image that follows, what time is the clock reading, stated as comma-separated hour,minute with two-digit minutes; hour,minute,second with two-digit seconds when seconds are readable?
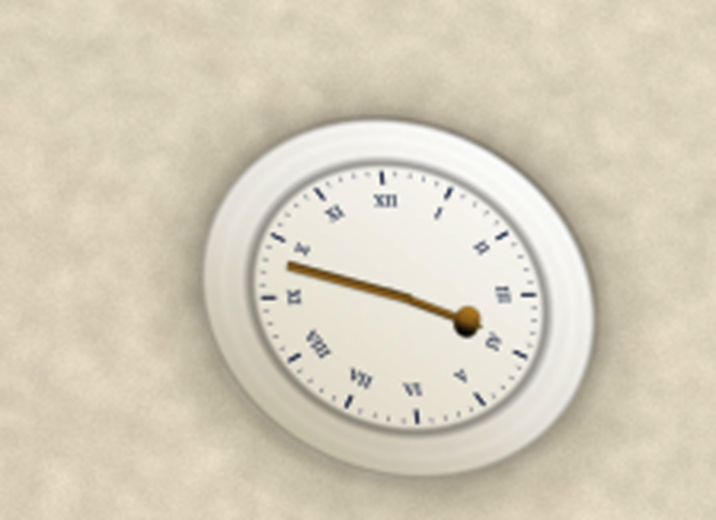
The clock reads 3,48
